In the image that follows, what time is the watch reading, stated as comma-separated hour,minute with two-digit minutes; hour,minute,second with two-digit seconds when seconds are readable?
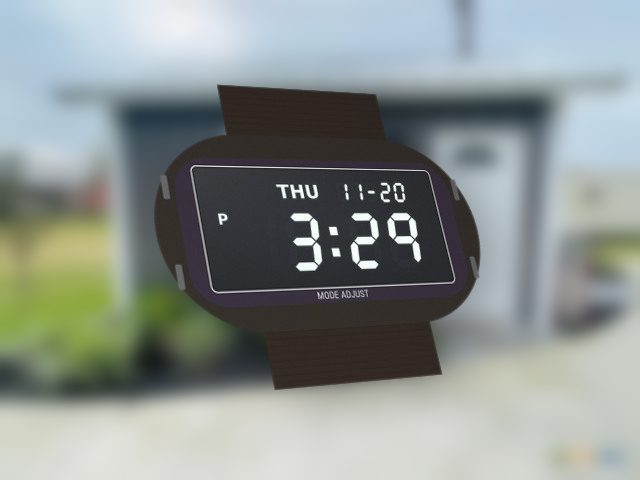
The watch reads 3,29
